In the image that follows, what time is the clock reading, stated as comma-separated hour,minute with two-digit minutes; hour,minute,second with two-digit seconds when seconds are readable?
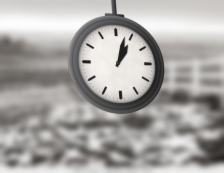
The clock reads 1,03
